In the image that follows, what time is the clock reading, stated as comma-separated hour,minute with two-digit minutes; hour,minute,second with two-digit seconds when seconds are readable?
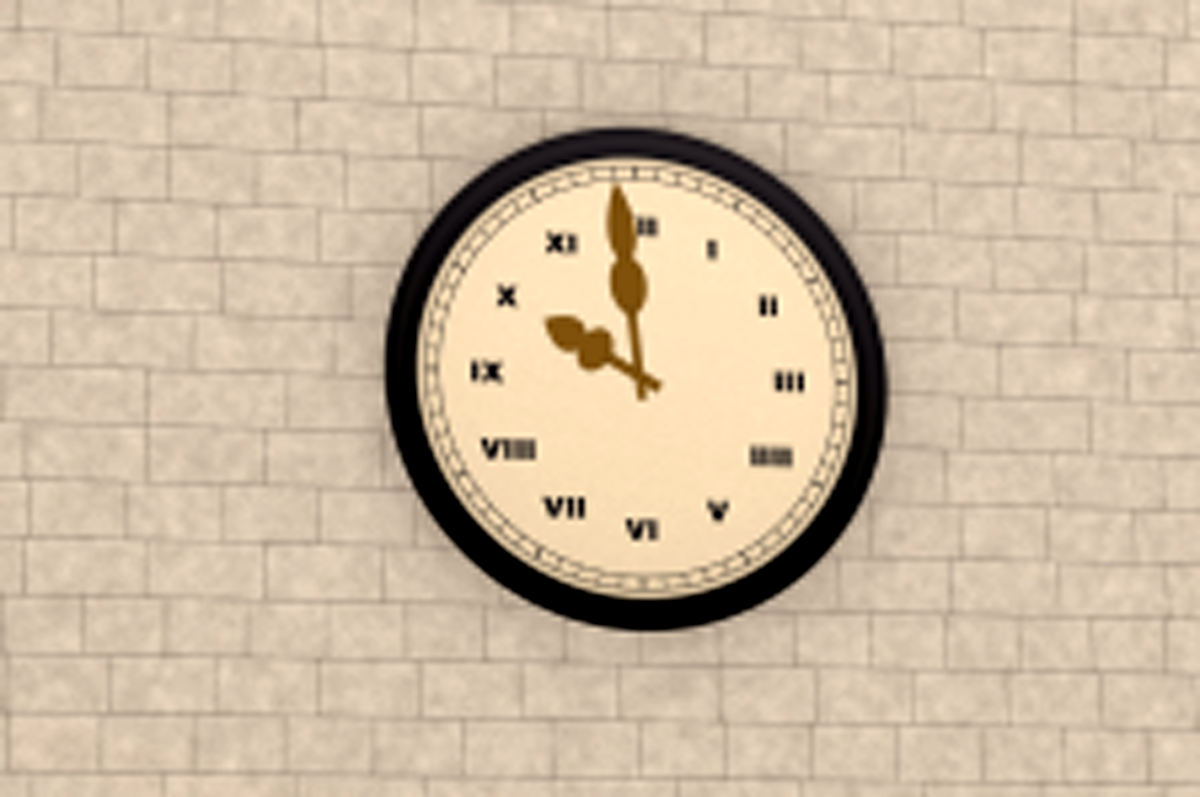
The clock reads 9,59
